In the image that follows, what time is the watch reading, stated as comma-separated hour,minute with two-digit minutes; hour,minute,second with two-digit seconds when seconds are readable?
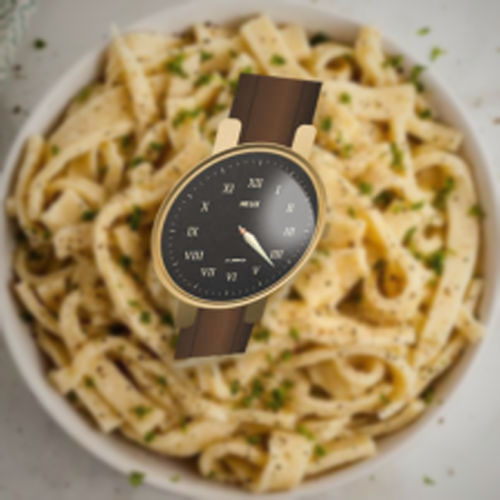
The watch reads 4,22
